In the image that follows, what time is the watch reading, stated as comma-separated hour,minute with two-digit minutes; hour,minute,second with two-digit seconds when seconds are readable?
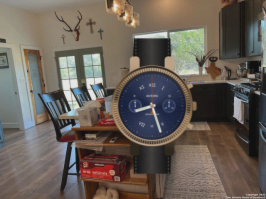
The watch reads 8,27
